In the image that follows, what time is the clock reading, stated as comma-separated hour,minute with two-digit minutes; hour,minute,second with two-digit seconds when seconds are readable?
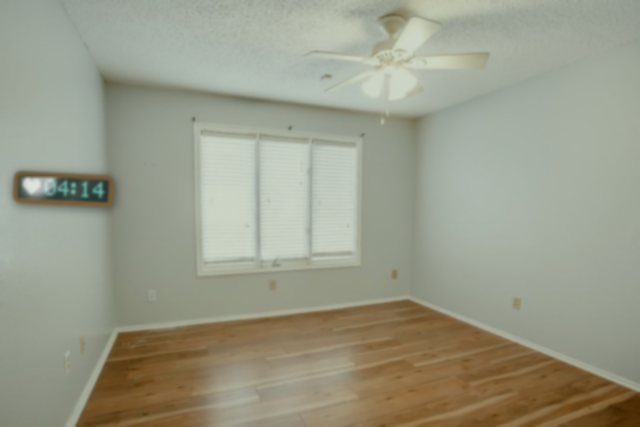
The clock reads 4,14
